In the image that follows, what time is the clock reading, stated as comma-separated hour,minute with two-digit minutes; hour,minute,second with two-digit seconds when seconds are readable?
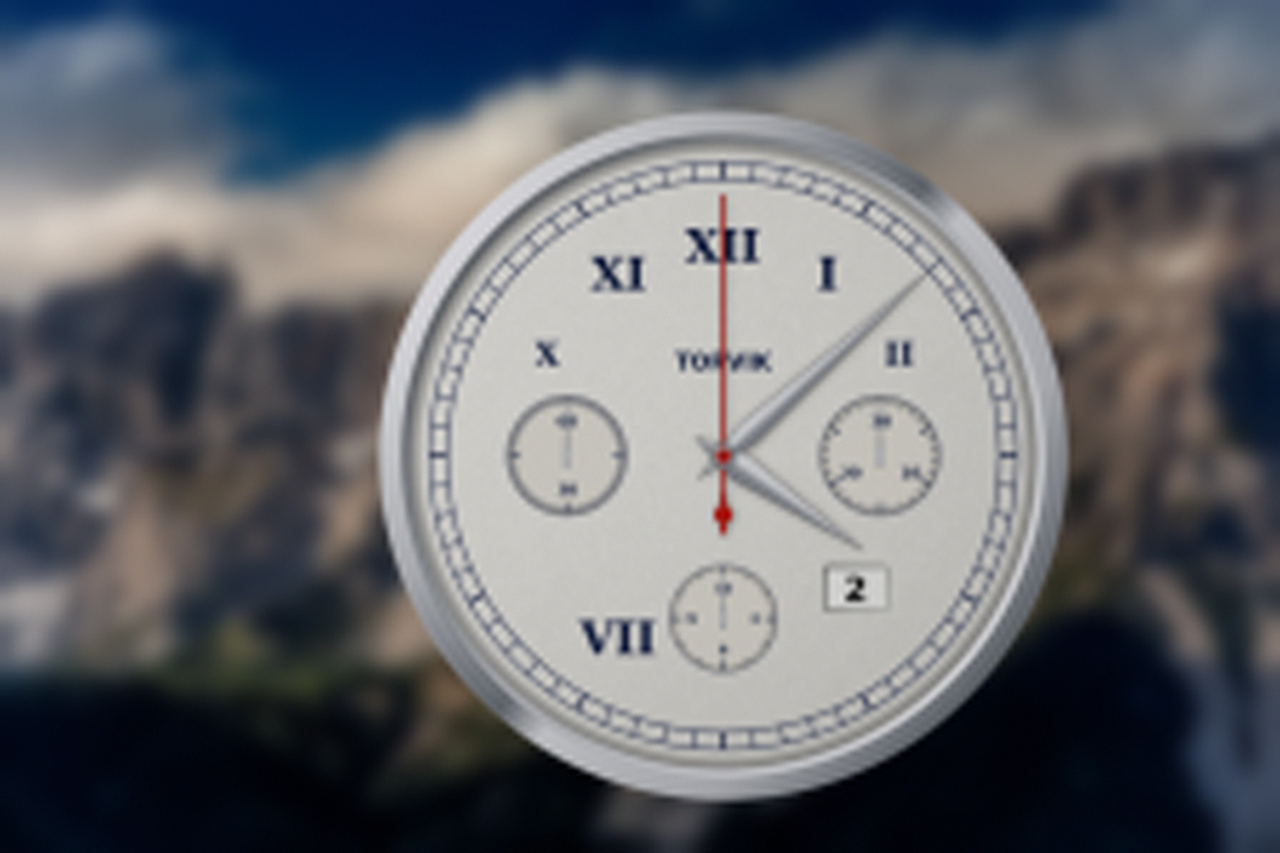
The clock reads 4,08
